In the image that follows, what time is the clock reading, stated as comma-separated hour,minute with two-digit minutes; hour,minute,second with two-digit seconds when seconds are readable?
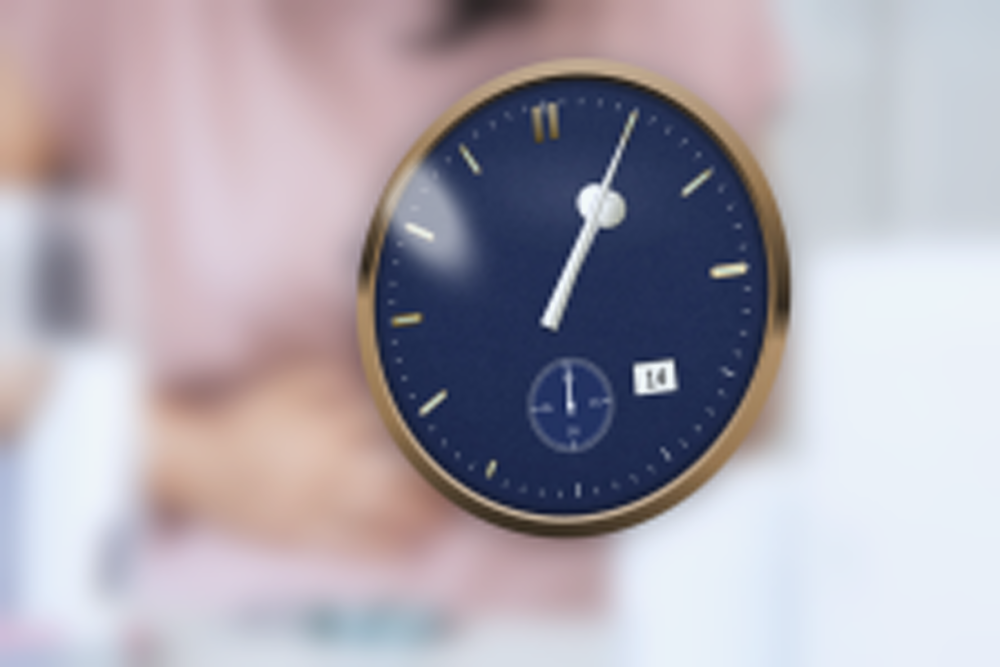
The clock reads 1,05
